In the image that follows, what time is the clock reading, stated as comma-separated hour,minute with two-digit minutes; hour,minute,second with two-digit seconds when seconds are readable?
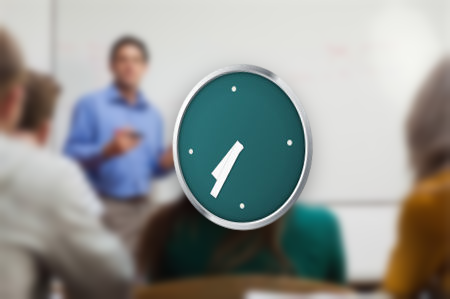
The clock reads 7,36
